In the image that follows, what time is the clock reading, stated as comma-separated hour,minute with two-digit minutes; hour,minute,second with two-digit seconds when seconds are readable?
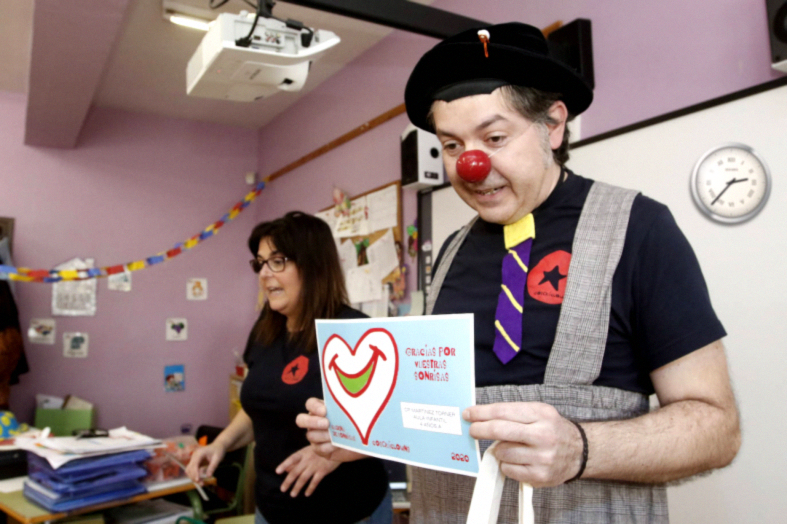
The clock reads 2,37
